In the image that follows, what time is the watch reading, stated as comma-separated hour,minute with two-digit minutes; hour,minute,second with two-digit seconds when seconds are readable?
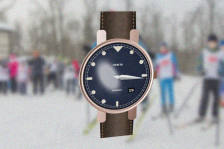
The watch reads 3,16
